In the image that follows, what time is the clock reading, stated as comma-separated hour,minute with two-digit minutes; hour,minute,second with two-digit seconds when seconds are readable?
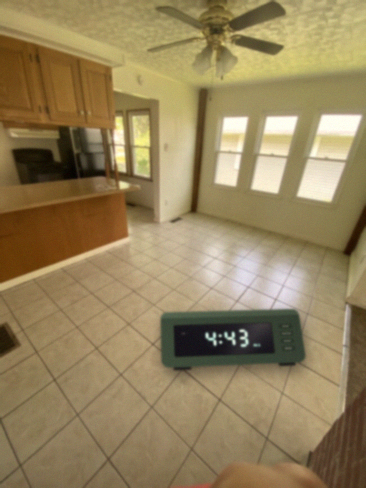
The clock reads 4,43
